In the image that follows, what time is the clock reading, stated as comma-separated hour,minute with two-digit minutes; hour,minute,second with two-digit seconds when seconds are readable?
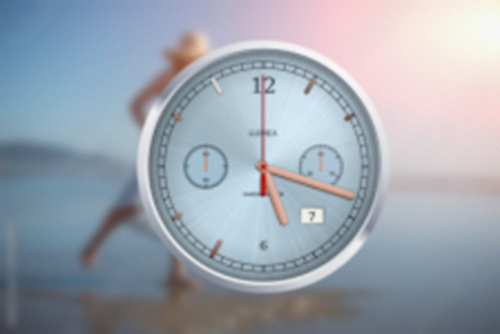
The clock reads 5,18
